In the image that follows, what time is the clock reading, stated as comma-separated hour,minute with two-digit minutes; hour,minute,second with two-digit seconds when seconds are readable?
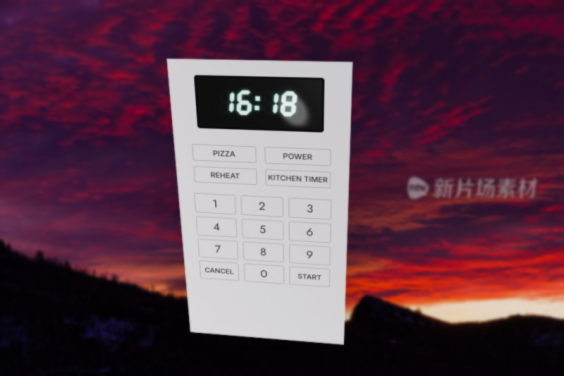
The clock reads 16,18
